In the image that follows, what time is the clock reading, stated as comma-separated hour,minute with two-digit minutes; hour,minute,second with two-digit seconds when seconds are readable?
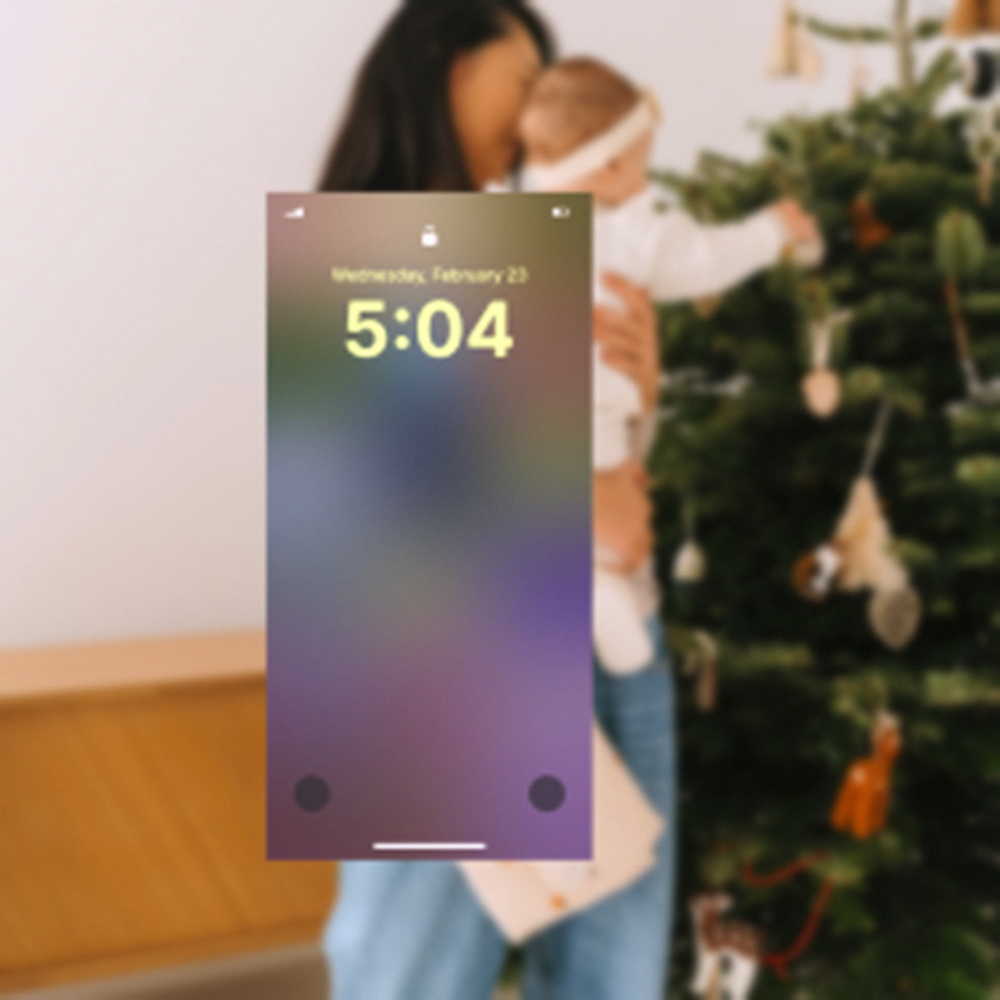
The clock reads 5,04
